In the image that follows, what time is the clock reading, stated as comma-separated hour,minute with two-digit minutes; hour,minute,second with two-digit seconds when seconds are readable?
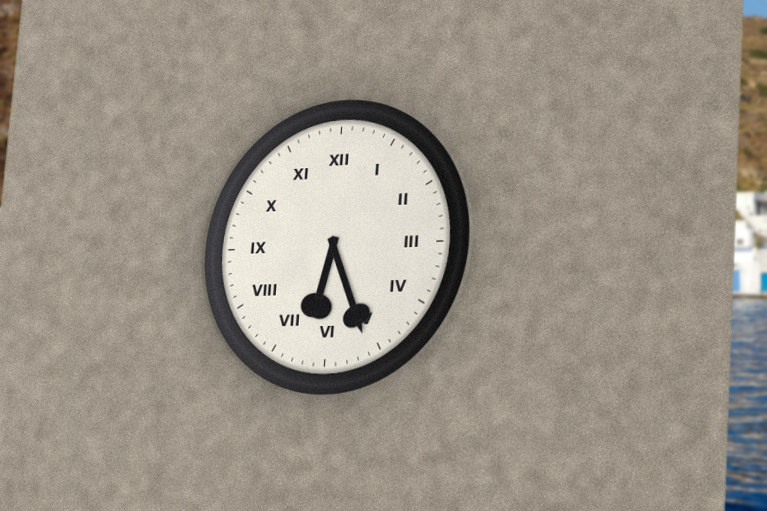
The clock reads 6,26
